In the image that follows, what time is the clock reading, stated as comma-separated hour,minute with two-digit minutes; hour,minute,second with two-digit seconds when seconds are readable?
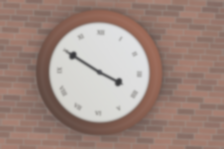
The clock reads 3,50
